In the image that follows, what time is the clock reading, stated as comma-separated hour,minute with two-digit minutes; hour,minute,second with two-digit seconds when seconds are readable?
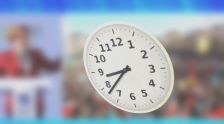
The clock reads 8,38
